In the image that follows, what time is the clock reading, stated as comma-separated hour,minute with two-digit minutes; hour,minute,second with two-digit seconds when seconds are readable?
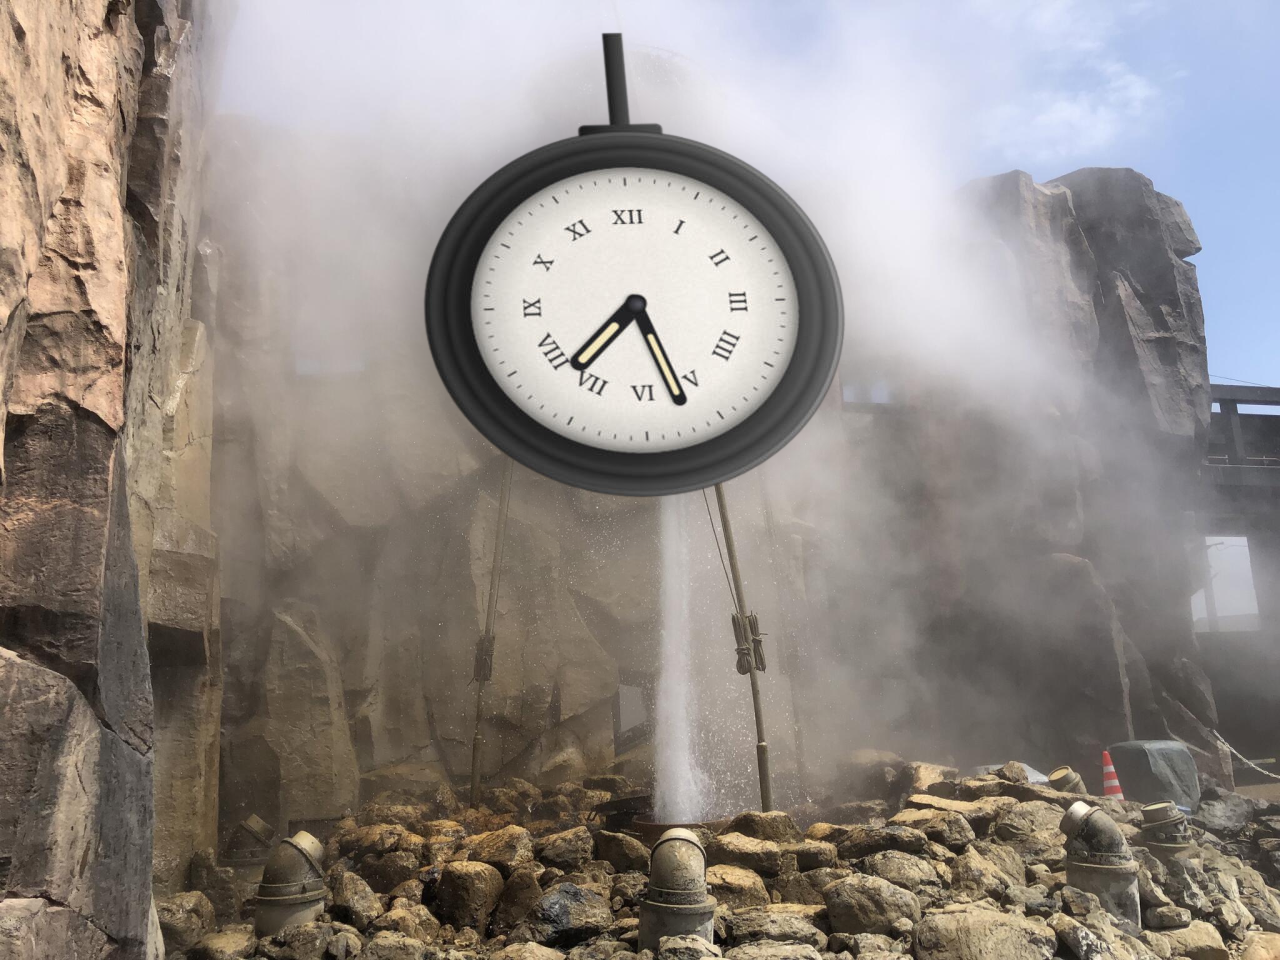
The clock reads 7,27
